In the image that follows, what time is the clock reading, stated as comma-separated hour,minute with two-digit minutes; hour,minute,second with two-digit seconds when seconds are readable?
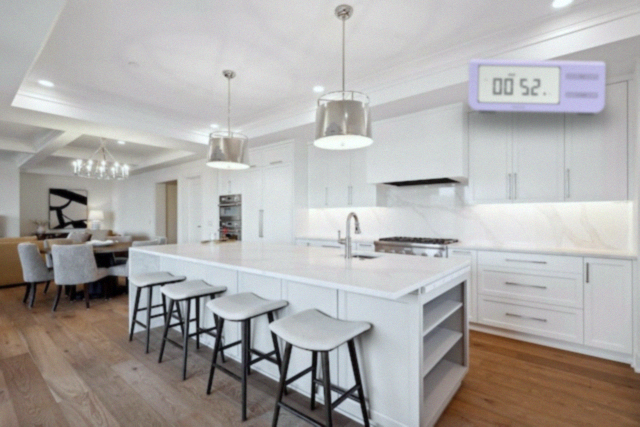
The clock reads 0,52
